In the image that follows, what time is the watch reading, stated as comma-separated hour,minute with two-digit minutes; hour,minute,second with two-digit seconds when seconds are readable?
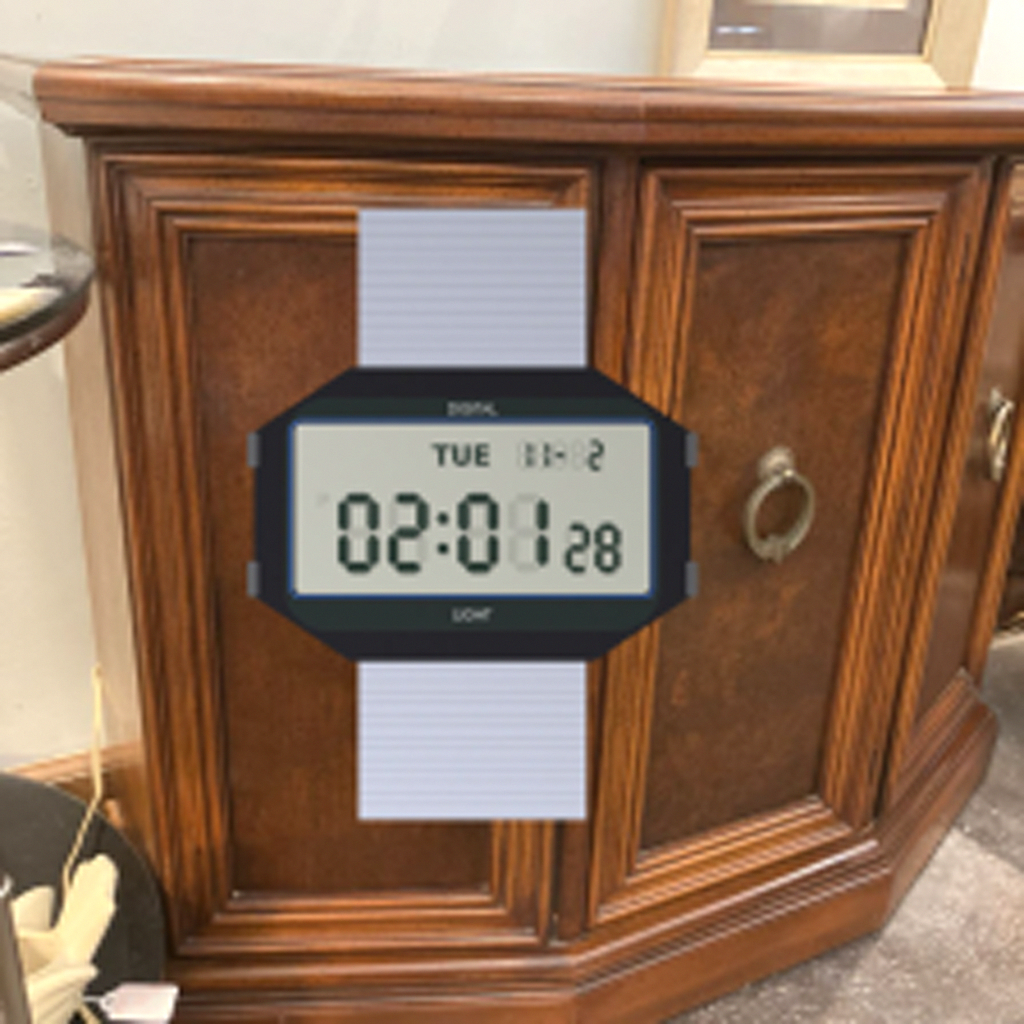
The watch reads 2,01,28
